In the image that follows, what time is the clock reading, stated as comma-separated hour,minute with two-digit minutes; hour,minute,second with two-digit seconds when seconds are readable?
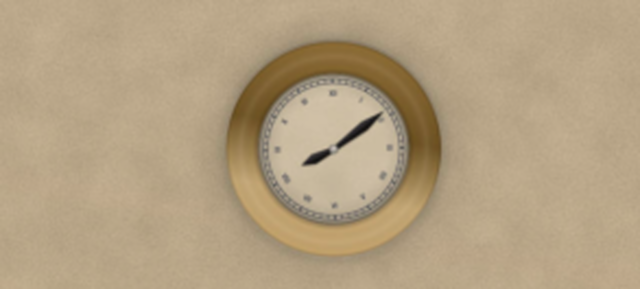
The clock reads 8,09
